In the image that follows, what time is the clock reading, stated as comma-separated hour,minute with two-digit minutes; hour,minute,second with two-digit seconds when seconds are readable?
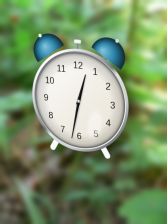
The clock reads 12,32
